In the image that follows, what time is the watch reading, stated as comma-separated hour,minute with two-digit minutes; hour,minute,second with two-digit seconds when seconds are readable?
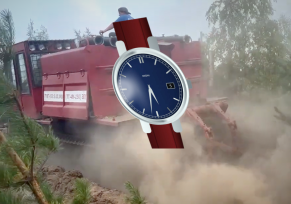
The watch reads 5,32
